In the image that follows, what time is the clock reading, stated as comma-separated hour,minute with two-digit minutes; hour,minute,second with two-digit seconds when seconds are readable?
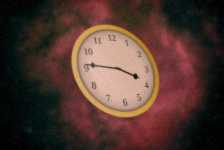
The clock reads 3,46
